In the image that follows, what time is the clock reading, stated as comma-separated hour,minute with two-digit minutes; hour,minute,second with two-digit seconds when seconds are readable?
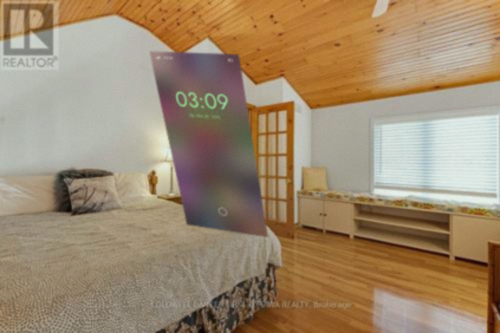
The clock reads 3,09
